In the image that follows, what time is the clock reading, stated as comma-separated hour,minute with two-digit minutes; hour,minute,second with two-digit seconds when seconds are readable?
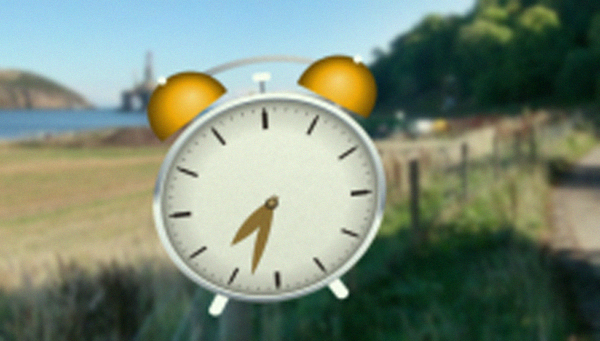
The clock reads 7,33
